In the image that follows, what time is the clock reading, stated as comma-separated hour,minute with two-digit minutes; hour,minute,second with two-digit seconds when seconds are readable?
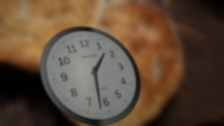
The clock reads 1,32
